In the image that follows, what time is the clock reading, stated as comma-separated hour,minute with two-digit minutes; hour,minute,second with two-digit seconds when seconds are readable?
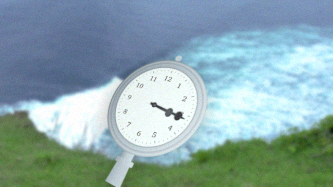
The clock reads 3,16
